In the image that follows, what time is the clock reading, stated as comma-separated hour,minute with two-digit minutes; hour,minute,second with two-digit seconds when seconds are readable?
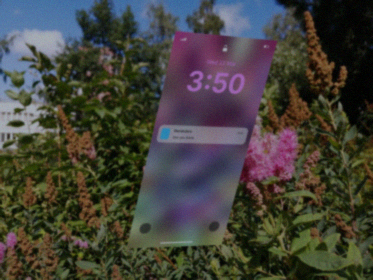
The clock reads 3,50
